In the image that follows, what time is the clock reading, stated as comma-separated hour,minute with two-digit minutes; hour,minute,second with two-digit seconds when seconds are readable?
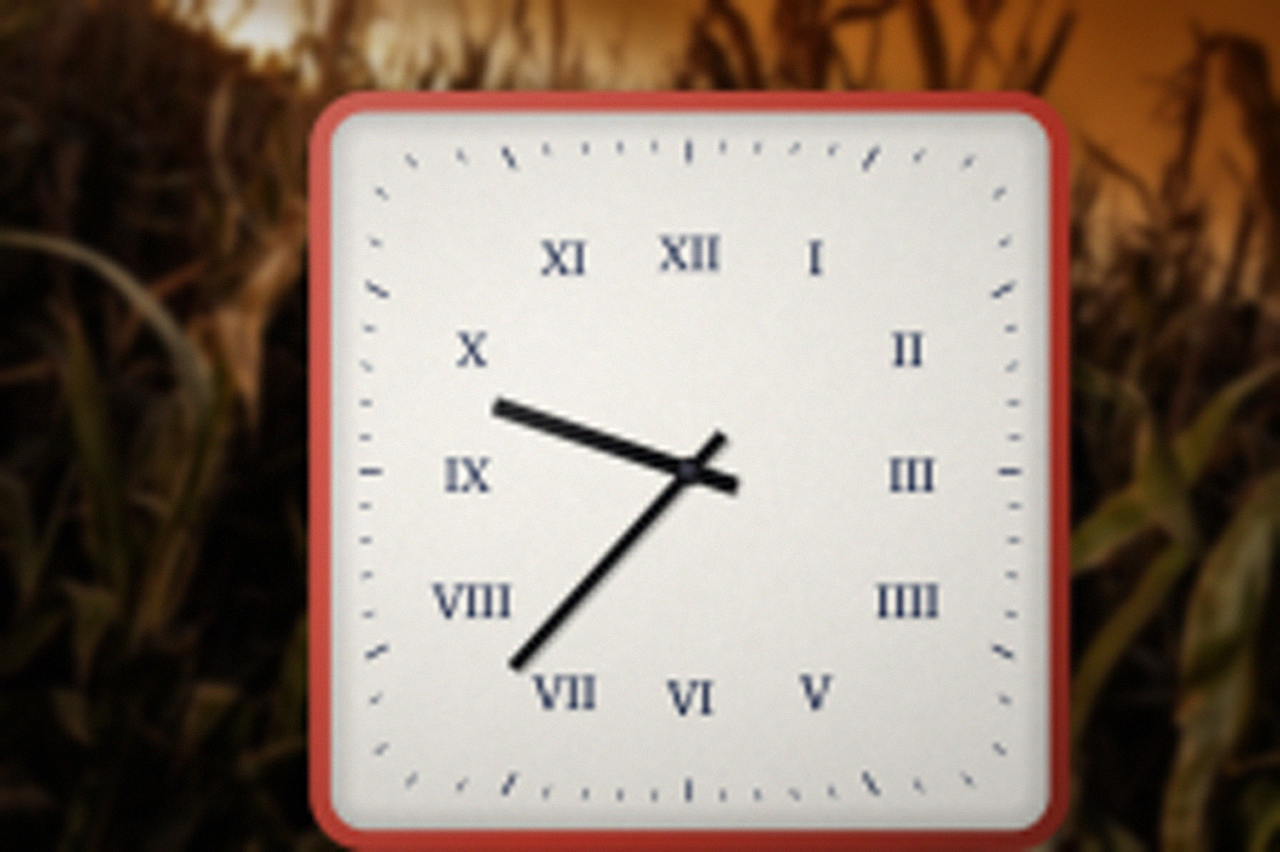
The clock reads 9,37
